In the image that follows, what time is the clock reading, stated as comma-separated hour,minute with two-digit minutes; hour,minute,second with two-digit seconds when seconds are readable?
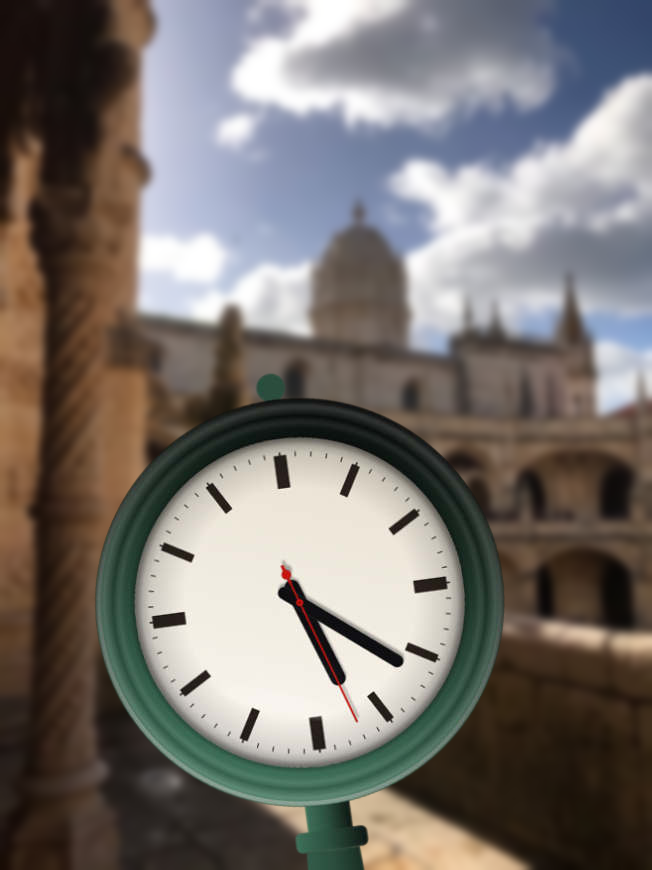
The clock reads 5,21,27
